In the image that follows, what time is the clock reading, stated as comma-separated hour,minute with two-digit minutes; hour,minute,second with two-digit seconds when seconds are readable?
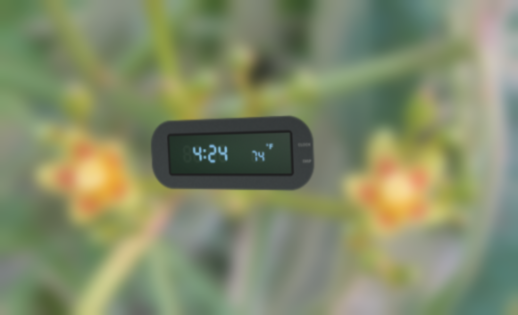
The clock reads 4,24
